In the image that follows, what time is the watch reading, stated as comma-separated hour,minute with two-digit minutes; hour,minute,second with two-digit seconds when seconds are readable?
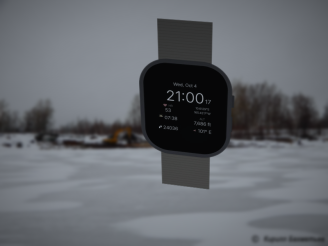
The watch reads 21,00
